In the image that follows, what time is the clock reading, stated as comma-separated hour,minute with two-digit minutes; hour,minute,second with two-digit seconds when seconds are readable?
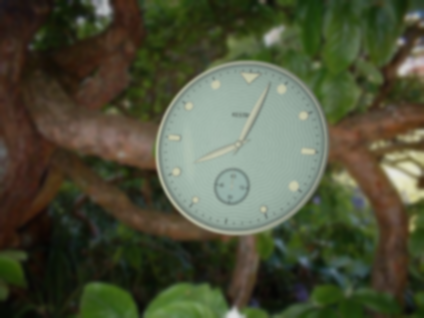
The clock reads 8,03
